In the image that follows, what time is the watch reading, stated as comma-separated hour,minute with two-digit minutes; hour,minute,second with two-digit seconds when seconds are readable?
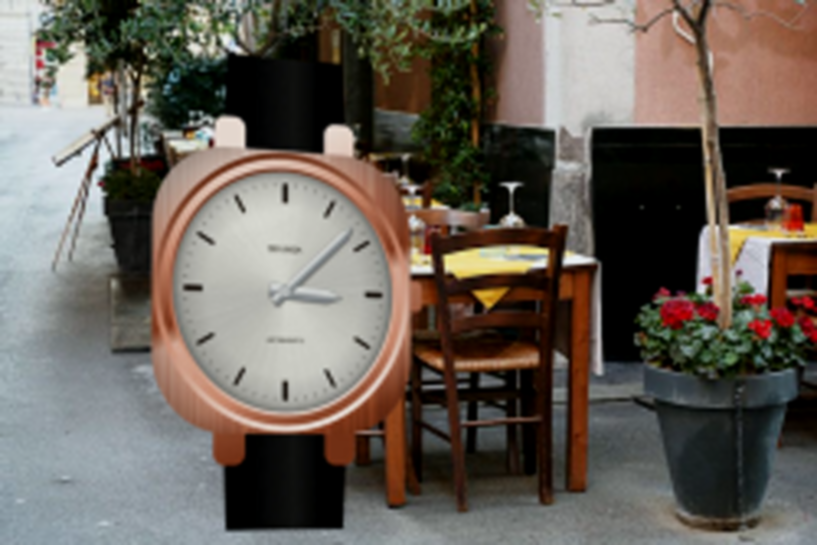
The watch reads 3,08
